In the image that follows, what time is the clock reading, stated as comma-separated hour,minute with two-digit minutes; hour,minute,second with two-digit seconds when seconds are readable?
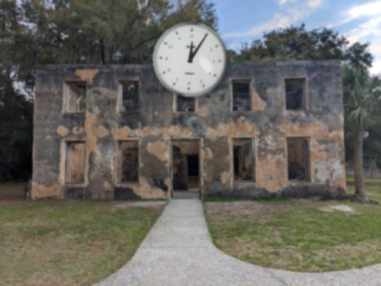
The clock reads 12,05
